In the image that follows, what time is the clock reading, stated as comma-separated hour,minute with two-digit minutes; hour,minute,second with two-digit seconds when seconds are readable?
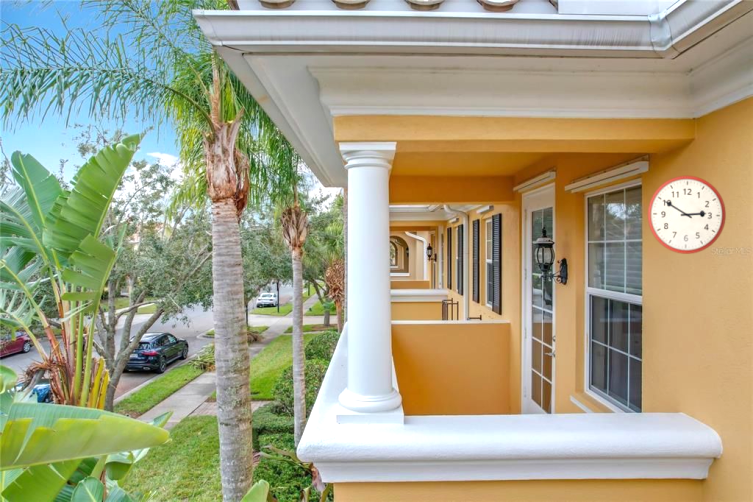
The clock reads 2,50
